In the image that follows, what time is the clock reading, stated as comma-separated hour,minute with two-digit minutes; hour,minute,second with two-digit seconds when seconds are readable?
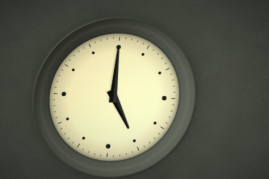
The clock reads 5,00
